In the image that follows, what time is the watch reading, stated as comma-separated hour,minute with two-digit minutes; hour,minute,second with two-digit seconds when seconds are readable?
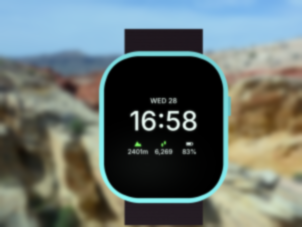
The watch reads 16,58
